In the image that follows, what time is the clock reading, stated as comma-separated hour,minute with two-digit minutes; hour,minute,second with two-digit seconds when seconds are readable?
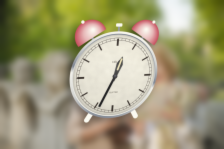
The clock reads 12,34
